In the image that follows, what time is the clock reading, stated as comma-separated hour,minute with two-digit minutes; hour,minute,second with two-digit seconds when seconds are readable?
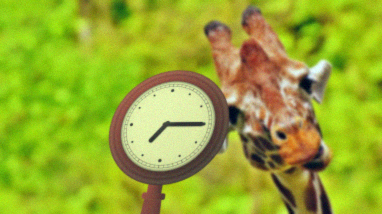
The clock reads 7,15
